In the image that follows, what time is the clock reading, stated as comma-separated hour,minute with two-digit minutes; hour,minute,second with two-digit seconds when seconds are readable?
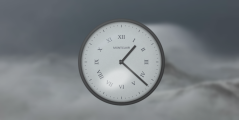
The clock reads 1,22
